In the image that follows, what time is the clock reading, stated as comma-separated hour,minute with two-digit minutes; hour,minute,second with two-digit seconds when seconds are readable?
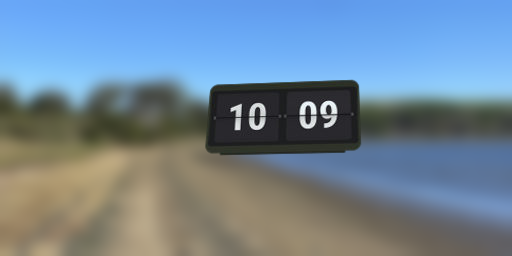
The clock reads 10,09
